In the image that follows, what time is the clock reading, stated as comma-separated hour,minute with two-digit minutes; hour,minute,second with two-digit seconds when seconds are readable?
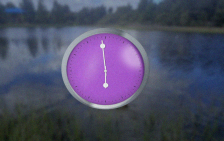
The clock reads 5,59
